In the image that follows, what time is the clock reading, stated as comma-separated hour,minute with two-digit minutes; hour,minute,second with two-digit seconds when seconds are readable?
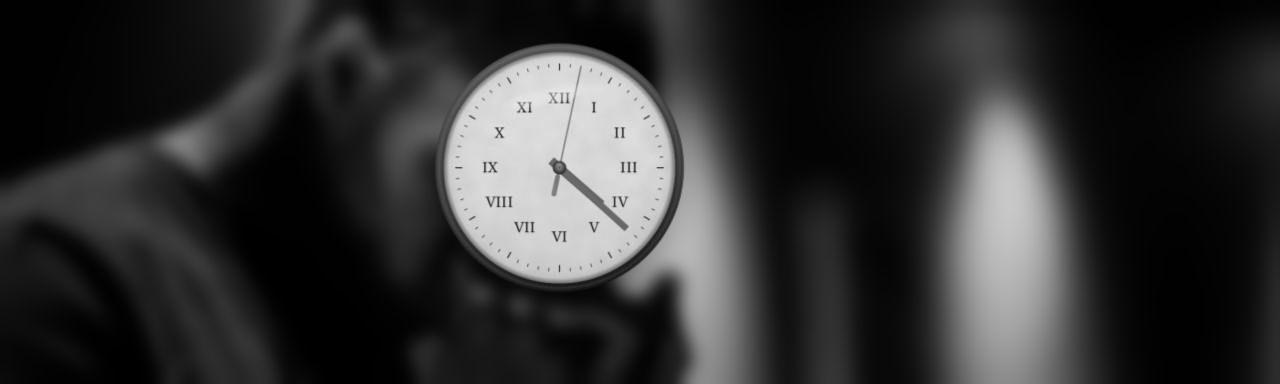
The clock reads 4,22,02
